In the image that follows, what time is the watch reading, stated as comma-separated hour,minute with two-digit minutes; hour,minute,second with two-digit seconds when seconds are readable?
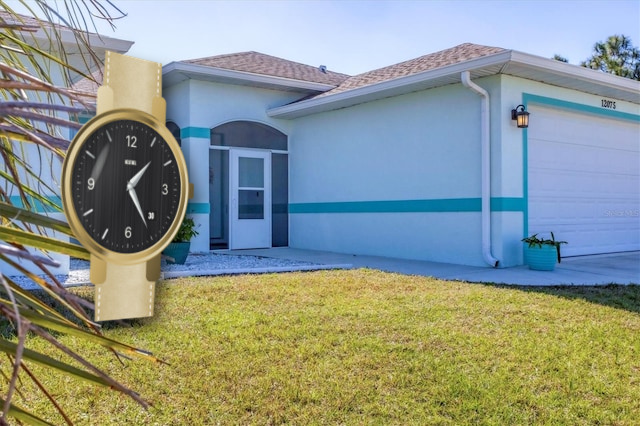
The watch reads 1,25
